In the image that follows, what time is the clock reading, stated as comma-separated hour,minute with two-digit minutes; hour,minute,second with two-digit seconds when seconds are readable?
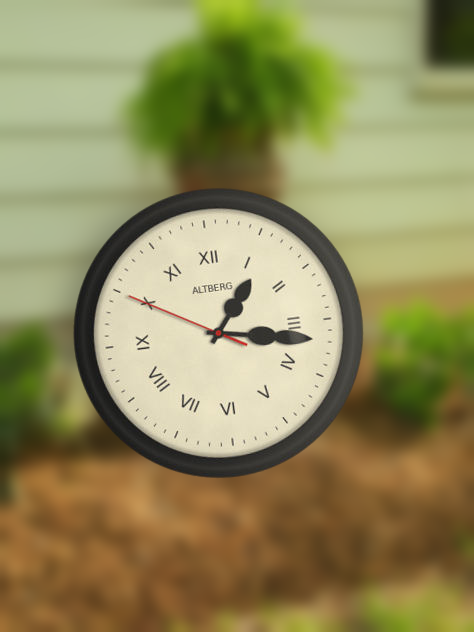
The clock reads 1,16,50
